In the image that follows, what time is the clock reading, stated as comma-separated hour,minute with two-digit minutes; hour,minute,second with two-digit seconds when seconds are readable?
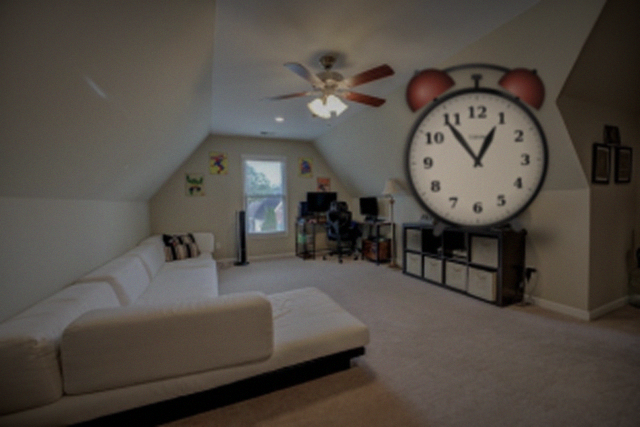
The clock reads 12,54
